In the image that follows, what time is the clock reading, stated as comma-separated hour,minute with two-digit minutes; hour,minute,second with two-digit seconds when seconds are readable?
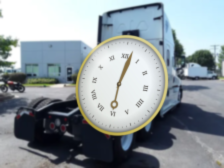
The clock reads 6,02
